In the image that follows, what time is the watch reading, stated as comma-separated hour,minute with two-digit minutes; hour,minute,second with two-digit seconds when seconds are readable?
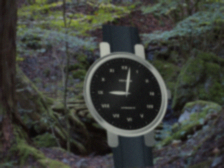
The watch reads 9,02
